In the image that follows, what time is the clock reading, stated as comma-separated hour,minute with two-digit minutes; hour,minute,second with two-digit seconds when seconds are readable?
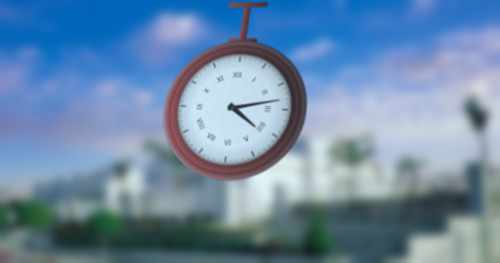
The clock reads 4,13
